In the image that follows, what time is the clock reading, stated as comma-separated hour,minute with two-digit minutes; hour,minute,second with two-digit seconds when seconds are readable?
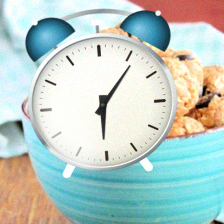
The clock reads 6,06
